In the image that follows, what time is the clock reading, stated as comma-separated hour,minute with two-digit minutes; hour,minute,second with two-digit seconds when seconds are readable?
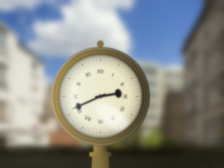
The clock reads 2,41
